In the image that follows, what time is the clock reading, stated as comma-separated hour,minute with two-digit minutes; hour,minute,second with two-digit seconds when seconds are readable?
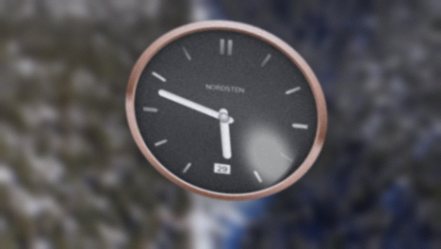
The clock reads 5,48
